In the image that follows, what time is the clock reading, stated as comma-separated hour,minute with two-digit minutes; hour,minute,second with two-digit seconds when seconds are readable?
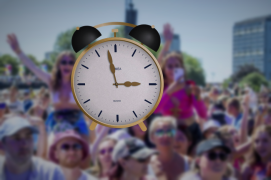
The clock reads 2,58
